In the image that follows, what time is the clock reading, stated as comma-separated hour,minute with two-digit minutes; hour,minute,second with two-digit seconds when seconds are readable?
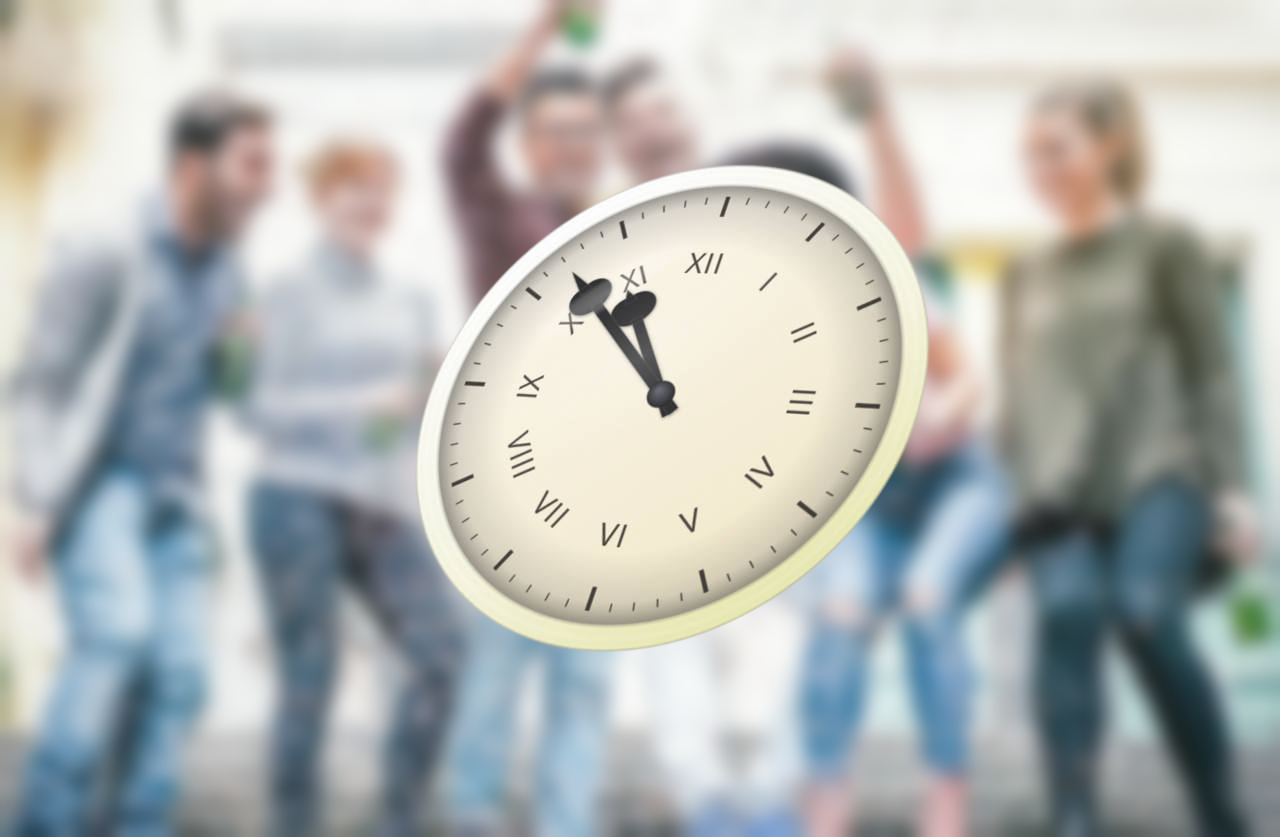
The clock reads 10,52
